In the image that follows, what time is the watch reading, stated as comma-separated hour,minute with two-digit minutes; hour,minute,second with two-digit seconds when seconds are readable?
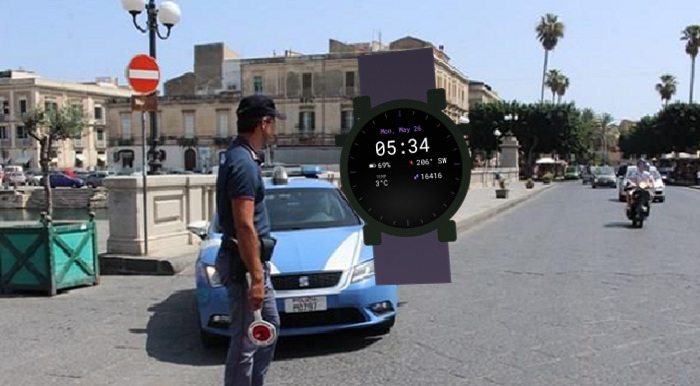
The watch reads 5,34
